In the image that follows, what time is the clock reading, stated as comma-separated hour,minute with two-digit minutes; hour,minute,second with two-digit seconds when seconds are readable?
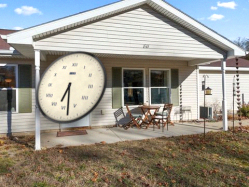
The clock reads 6,28
